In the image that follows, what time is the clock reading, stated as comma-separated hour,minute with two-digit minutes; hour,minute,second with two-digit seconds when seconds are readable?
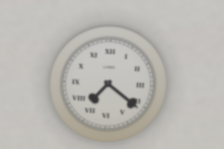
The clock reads 7,21
